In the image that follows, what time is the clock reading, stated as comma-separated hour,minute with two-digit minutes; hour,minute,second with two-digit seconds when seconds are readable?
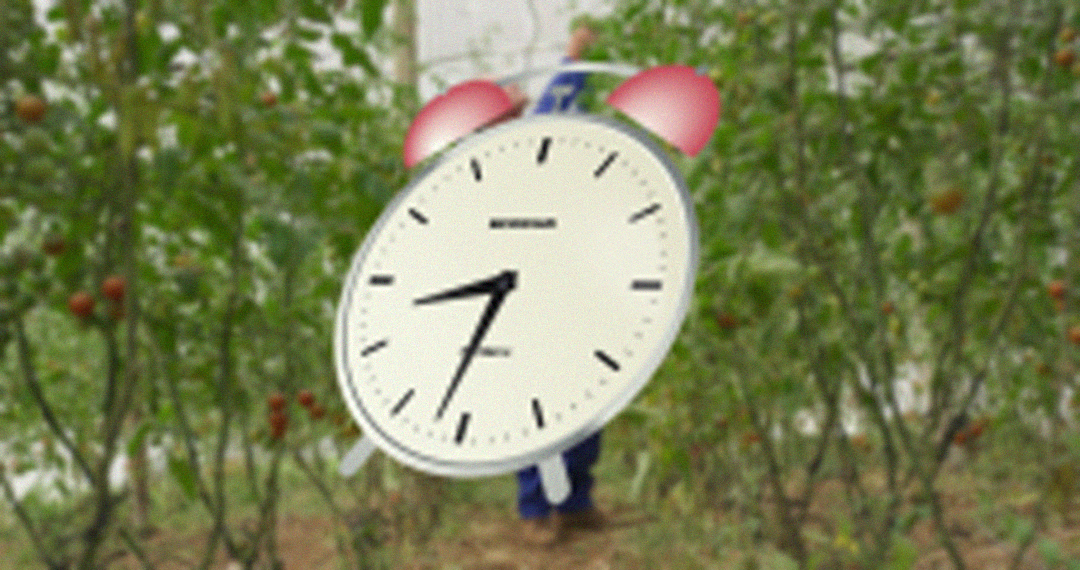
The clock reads 8,32
